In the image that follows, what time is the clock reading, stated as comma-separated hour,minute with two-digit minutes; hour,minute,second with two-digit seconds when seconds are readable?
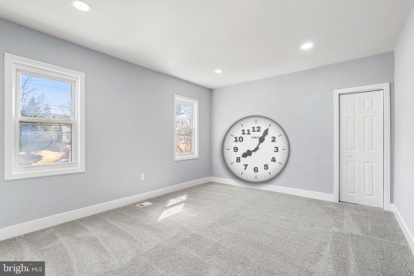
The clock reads 8,05
